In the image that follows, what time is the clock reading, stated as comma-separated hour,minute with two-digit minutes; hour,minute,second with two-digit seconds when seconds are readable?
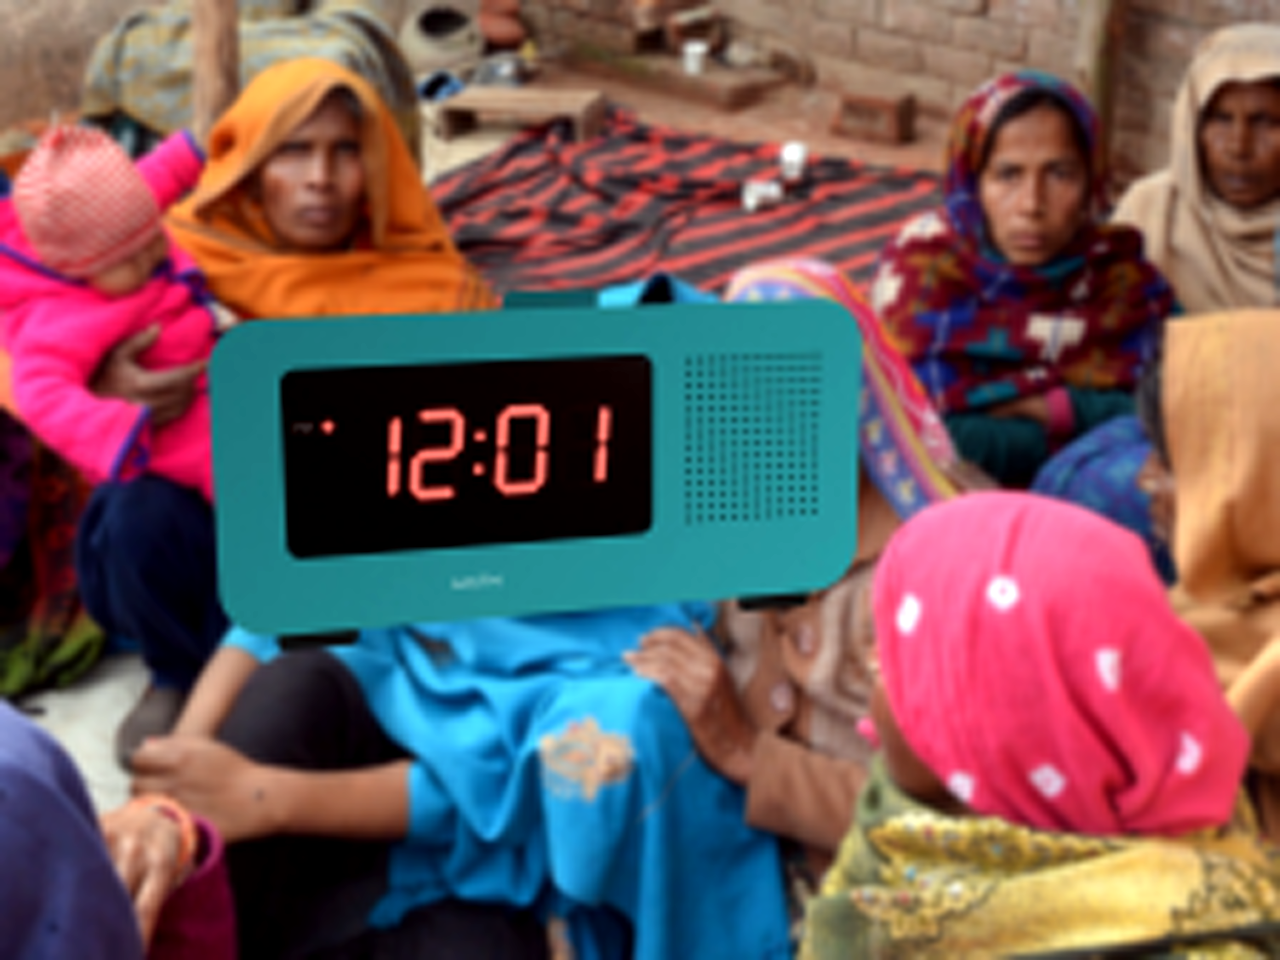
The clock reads 12,01
